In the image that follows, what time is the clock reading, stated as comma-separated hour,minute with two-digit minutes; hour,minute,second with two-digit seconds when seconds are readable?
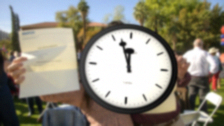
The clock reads 11,57
